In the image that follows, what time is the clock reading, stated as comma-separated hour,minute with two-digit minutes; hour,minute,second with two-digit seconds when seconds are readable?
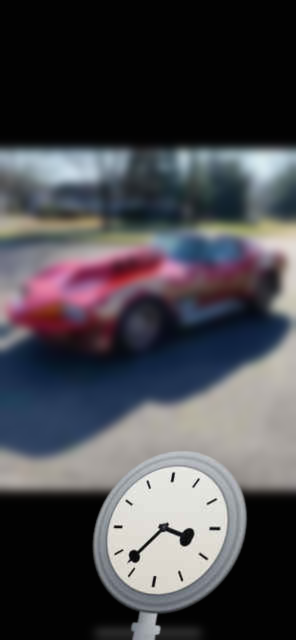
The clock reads 3,37
